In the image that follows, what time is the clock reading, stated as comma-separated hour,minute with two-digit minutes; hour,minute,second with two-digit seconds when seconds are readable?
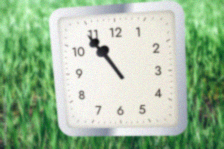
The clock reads 10,54
